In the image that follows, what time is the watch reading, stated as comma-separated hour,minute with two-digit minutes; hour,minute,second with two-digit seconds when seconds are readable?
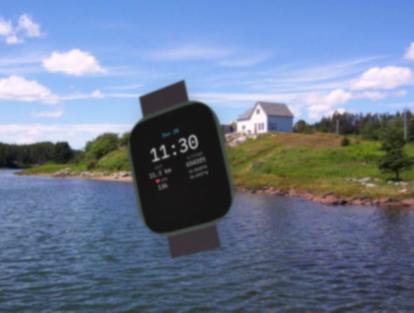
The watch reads 11,30
